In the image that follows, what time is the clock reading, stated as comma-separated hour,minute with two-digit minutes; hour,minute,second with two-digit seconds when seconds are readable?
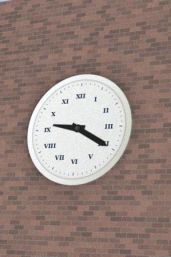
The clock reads 9,20
